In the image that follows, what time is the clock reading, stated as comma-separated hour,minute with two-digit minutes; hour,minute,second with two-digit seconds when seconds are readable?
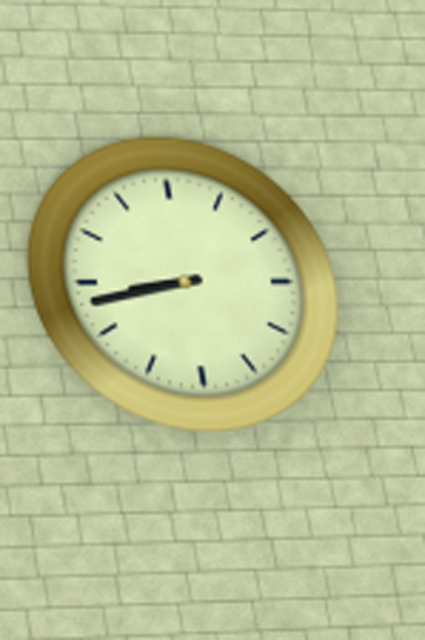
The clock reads 8,43
